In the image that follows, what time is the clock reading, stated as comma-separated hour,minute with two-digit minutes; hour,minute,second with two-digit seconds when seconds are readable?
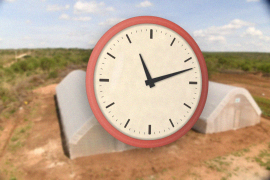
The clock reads 11,12
